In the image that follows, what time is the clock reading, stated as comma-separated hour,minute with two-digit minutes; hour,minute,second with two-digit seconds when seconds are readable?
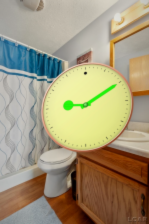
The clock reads 9,10
